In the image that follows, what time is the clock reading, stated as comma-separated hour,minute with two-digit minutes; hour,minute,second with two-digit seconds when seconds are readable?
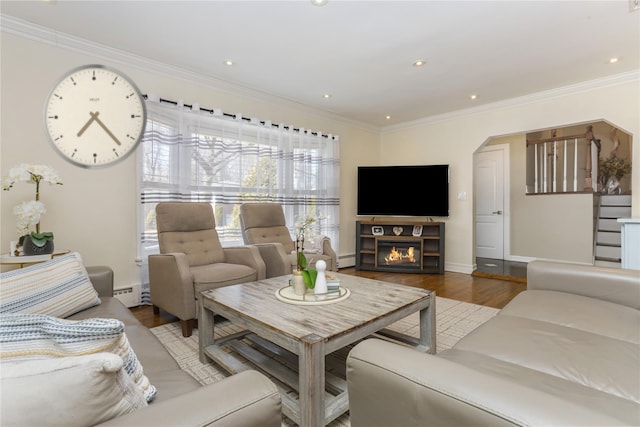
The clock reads 7,23
